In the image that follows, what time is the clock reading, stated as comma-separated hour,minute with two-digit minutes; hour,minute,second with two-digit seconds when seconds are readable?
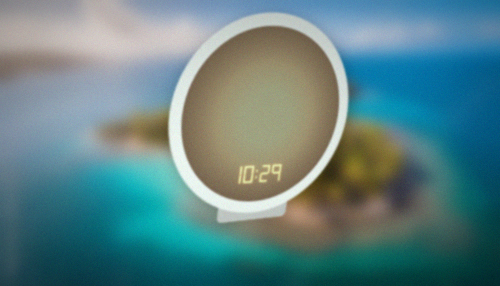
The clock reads 10,29
